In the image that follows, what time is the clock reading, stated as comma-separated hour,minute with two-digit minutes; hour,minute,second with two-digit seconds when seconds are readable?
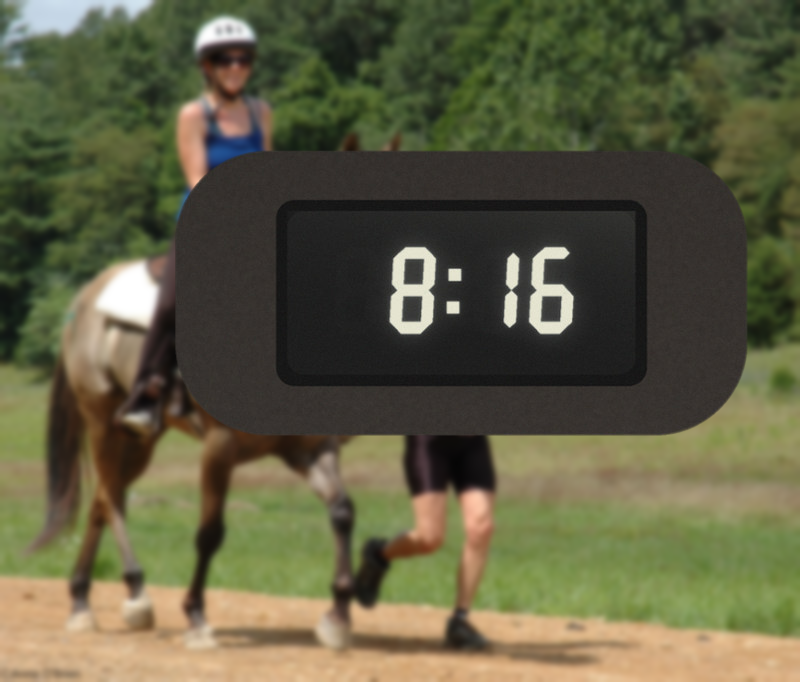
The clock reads 8,16
